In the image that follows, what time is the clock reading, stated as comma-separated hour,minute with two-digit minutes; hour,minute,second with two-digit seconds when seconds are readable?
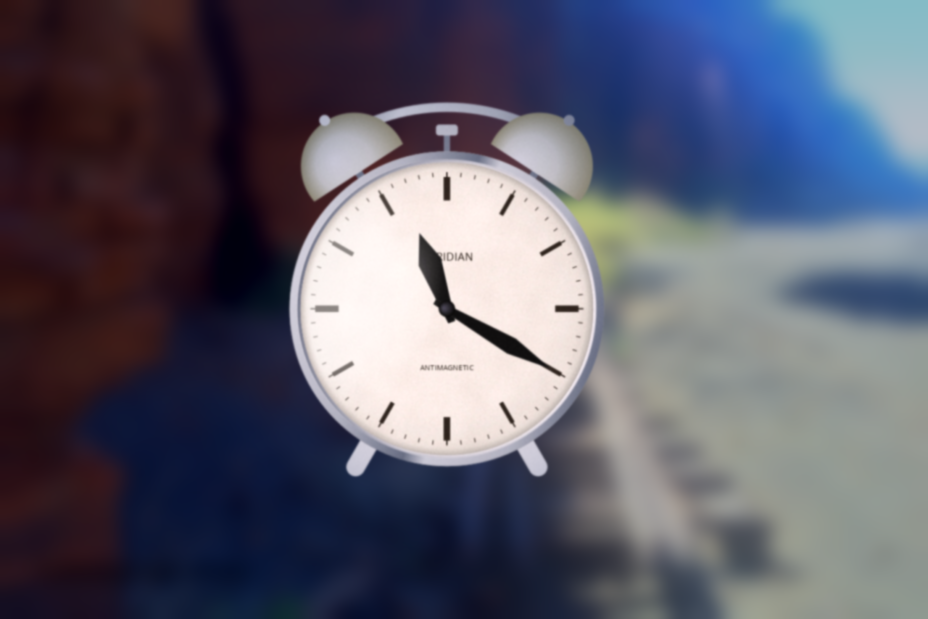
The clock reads 11,20
